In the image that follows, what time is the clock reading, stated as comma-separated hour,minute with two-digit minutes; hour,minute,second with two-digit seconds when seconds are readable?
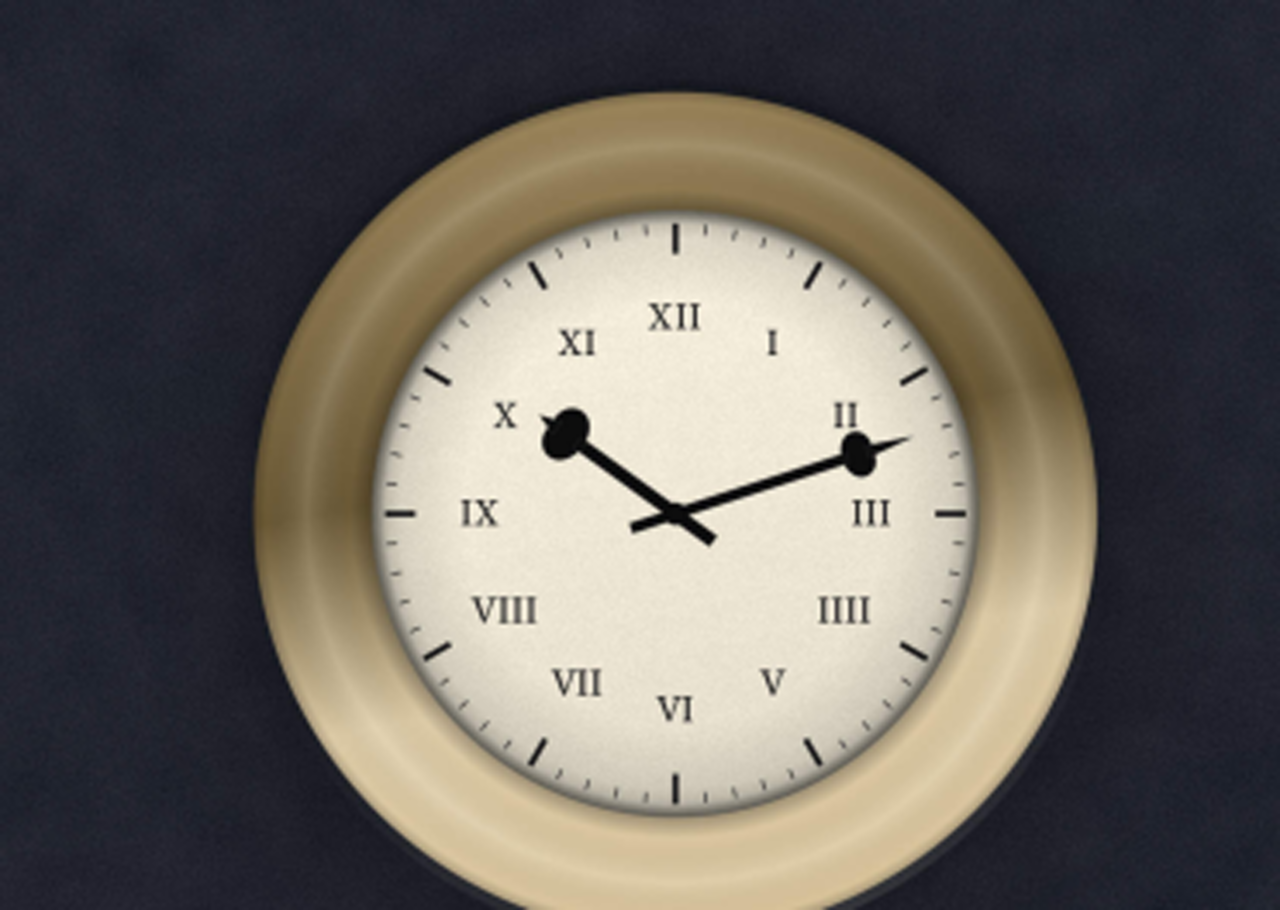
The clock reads 10,12
